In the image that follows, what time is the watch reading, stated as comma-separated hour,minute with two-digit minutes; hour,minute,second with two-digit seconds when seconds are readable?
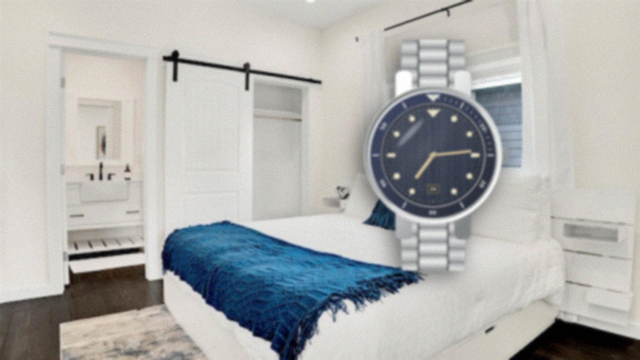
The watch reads 7,14
